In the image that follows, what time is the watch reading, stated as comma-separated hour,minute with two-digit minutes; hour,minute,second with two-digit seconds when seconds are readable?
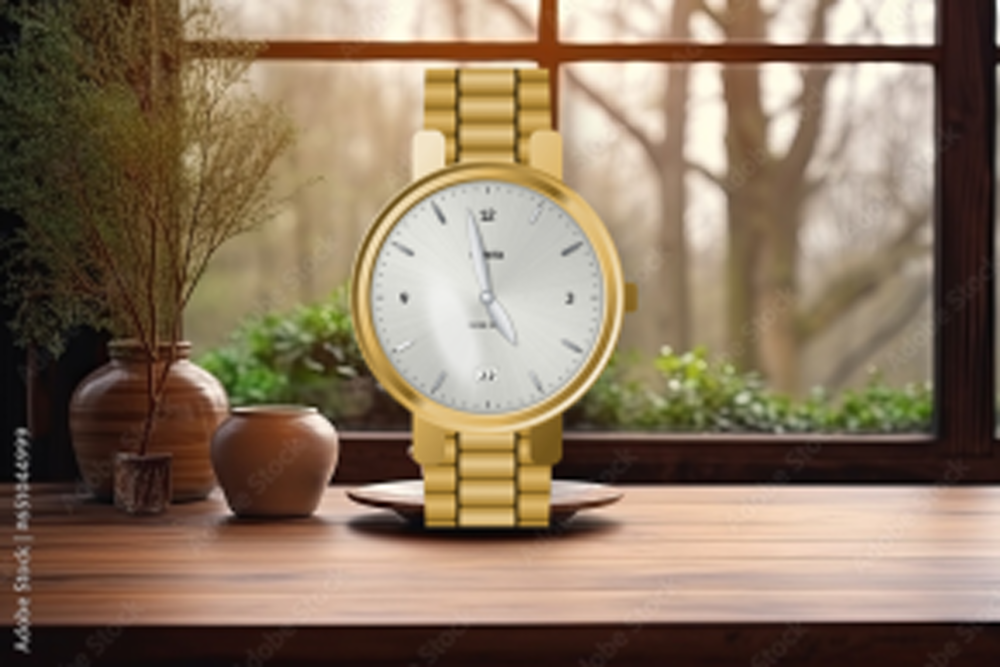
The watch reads 4,58
